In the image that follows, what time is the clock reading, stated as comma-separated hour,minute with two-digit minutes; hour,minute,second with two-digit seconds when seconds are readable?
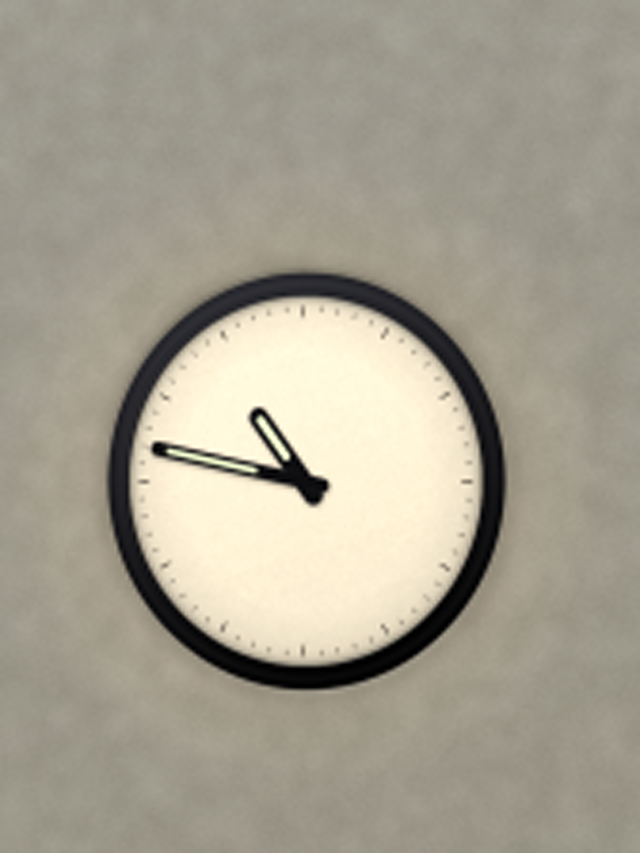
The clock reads 10,47
